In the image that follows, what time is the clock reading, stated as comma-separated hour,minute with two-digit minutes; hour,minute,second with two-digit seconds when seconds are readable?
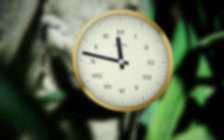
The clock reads 11,47
